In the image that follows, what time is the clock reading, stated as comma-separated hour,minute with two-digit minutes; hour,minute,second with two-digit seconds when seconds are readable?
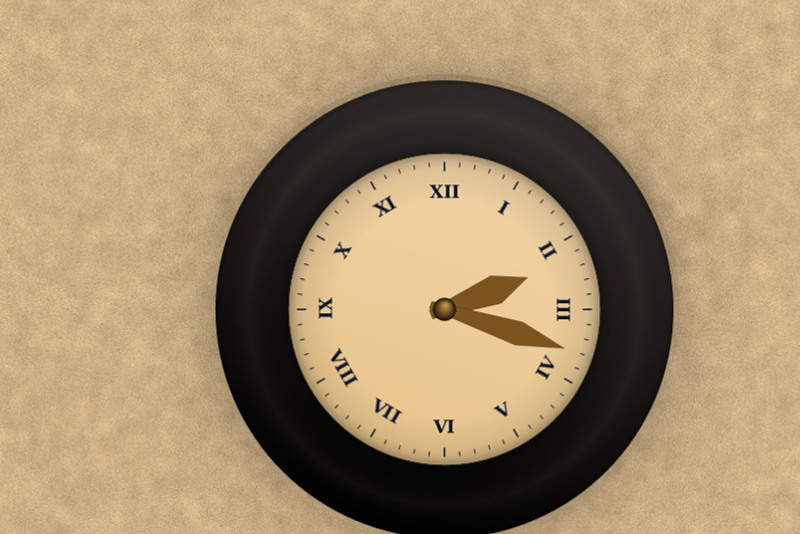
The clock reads 2,18
